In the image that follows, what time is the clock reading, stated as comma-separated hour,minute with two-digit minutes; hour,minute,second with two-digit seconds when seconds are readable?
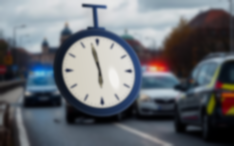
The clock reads 5,58
